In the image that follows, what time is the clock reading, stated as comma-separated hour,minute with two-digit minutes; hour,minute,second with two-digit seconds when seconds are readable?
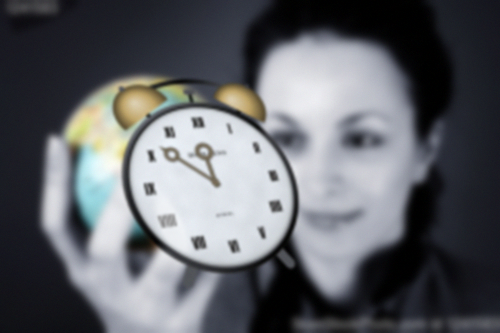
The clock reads 11,52
